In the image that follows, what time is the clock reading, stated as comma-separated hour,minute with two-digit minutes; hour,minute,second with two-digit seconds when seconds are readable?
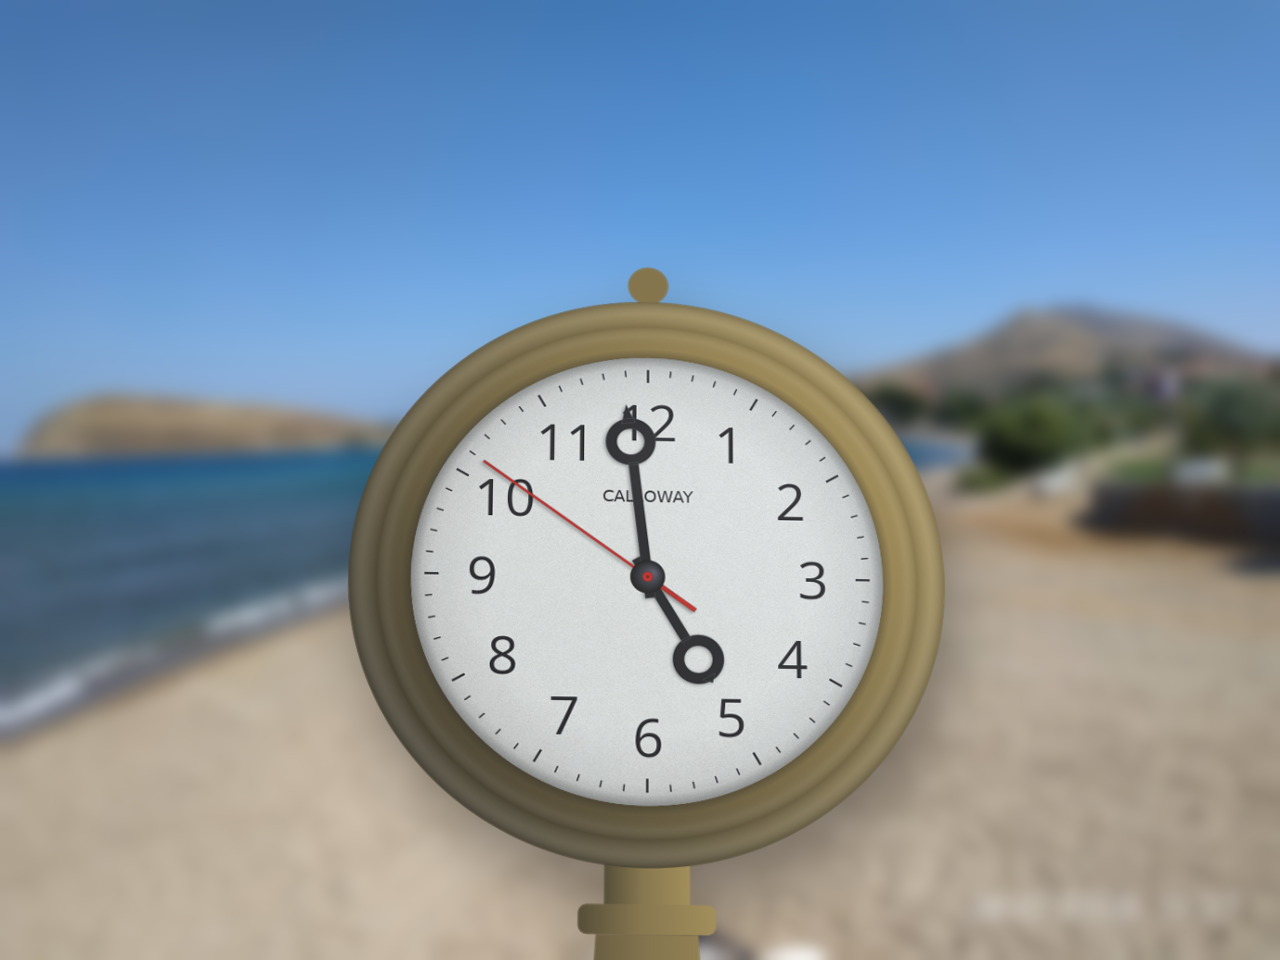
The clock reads 4,58,51
